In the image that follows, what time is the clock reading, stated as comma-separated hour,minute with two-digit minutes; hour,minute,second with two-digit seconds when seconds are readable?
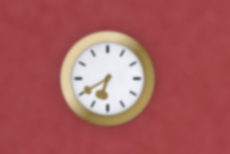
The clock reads 6,40
